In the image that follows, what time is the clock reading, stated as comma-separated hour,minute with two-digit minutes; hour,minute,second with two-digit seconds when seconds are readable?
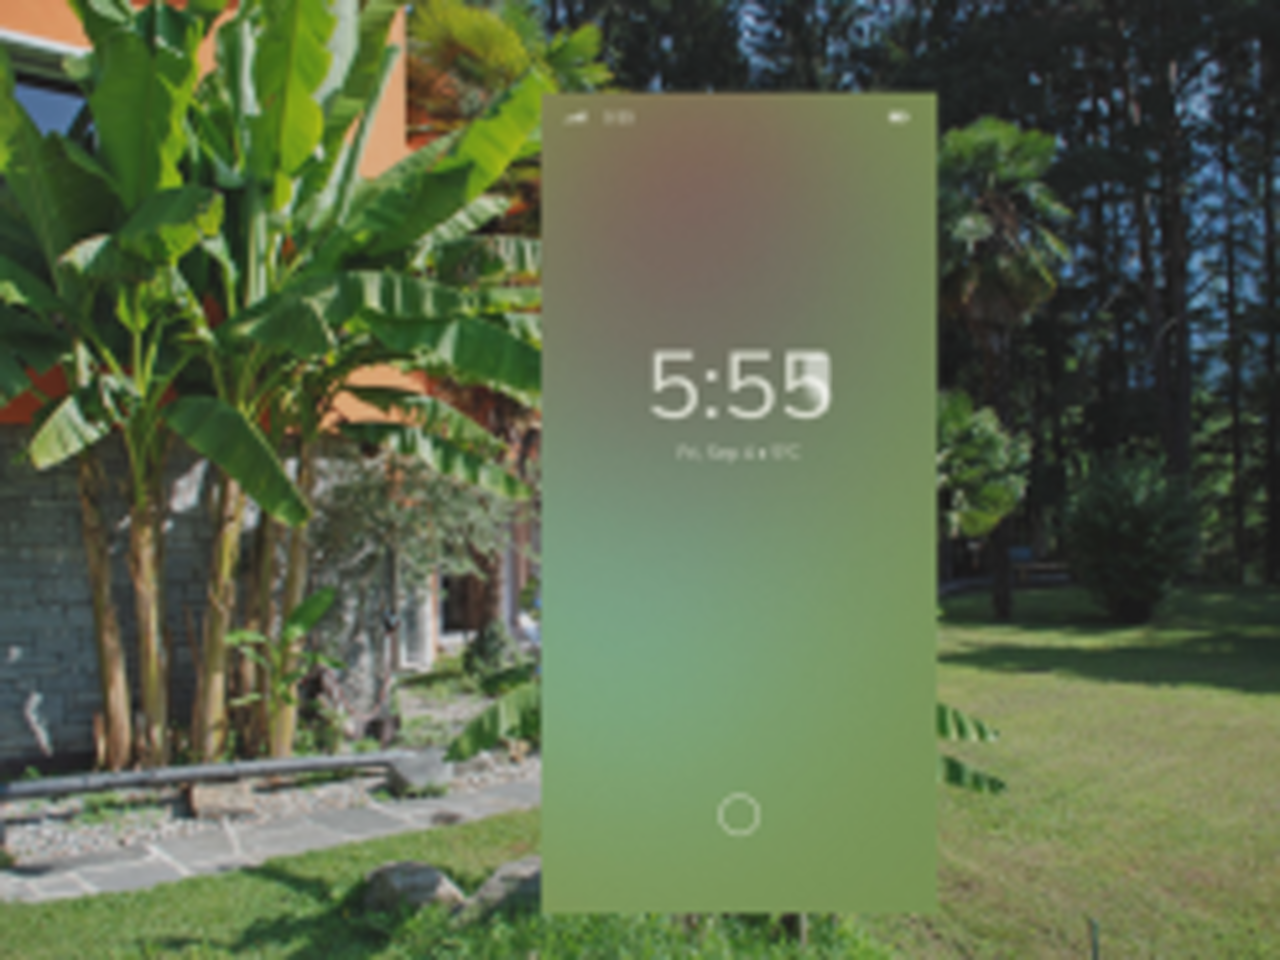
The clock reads 5,55
